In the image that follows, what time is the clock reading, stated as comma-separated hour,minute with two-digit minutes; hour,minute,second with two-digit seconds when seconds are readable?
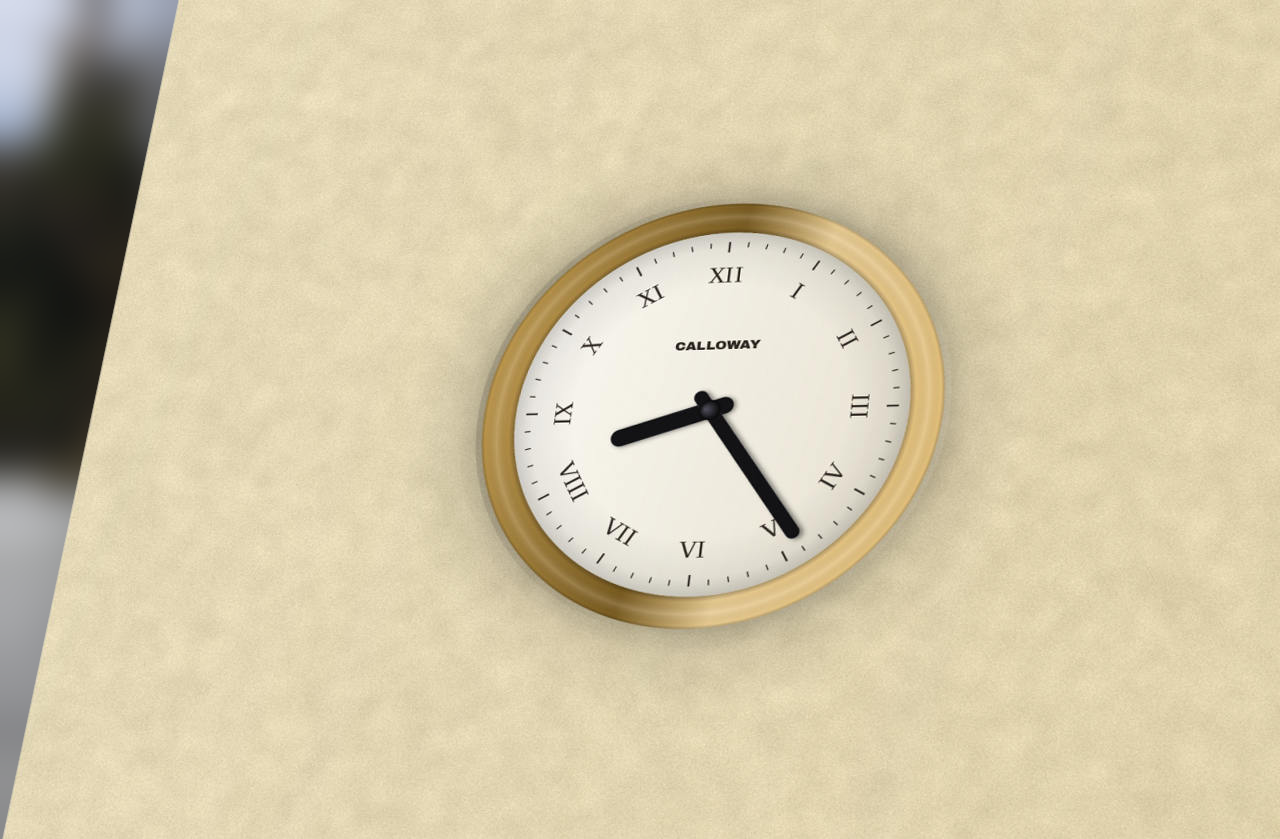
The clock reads 8,24
